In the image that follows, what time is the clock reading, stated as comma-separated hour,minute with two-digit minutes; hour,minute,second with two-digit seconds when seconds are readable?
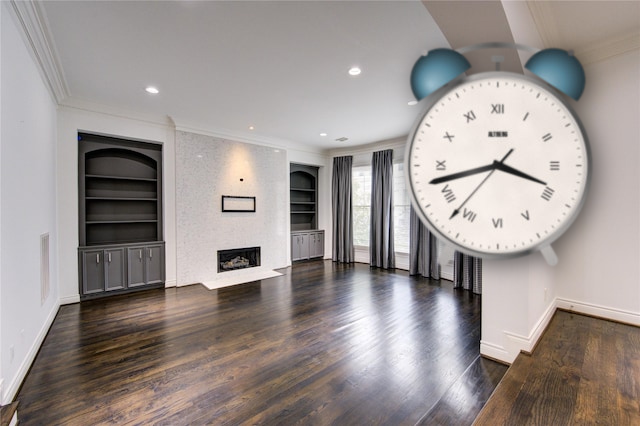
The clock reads 3,42,37
